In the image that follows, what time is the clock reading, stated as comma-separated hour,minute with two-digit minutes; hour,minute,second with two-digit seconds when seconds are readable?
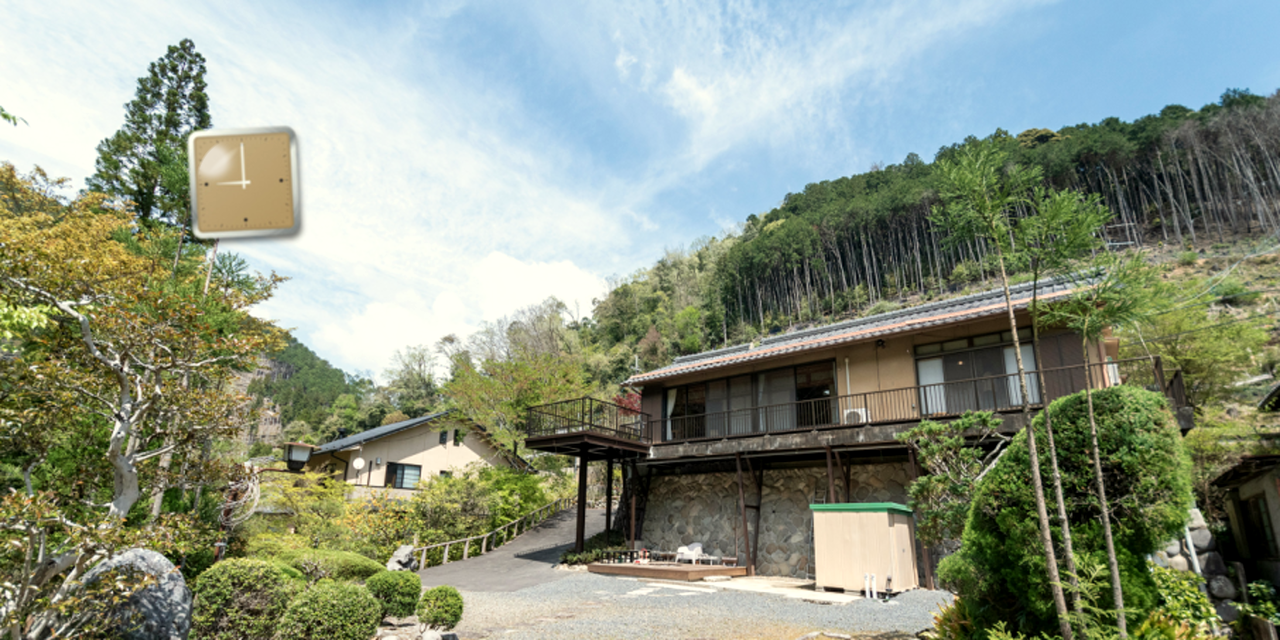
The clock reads 9,00
